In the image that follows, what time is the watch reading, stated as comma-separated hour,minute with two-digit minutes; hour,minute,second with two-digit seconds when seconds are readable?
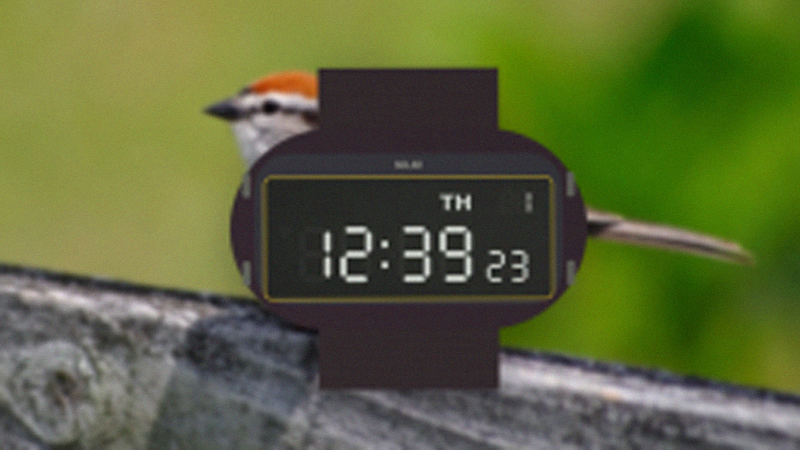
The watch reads 12,39,23
